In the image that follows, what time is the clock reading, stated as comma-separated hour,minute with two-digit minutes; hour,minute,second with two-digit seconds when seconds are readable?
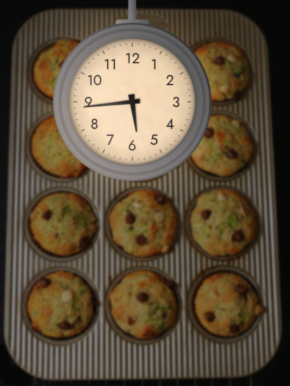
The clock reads 5,44
